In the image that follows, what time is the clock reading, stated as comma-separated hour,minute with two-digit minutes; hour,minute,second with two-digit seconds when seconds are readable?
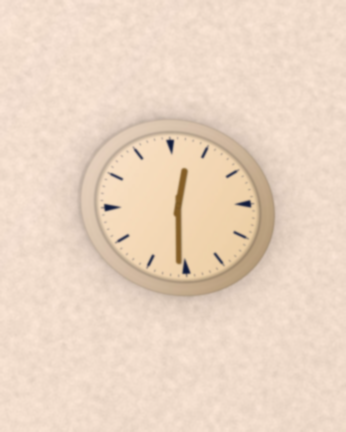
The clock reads 12,31
